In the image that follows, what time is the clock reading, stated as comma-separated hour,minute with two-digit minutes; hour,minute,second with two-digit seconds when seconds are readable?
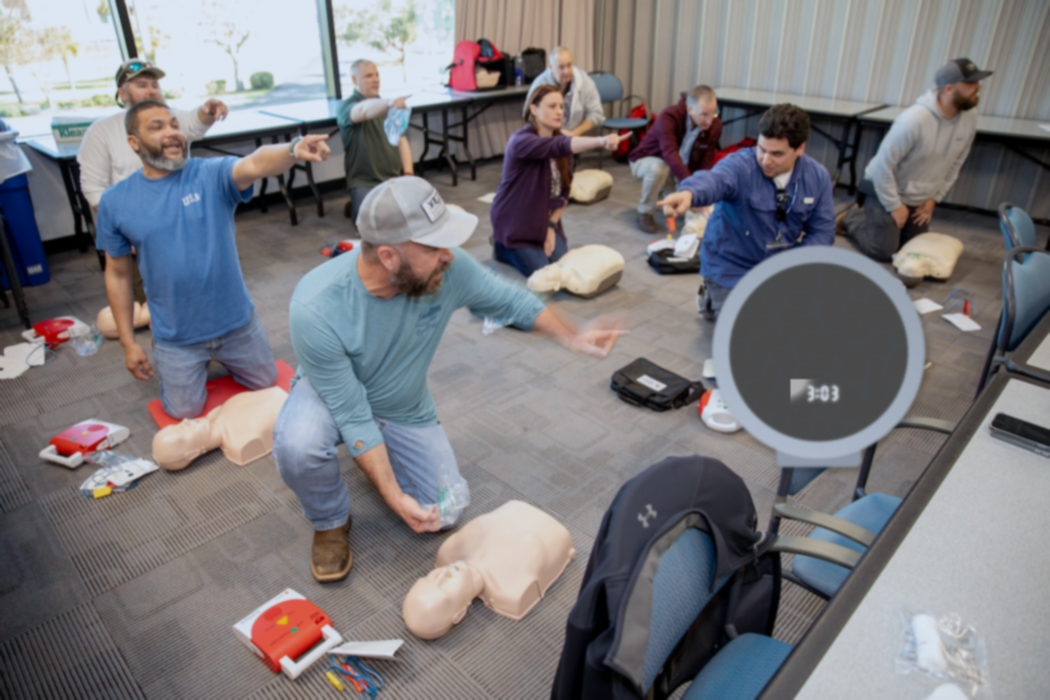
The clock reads 3,03
